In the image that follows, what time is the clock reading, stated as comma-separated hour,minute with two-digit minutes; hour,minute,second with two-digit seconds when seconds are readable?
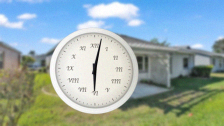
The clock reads 6,02
